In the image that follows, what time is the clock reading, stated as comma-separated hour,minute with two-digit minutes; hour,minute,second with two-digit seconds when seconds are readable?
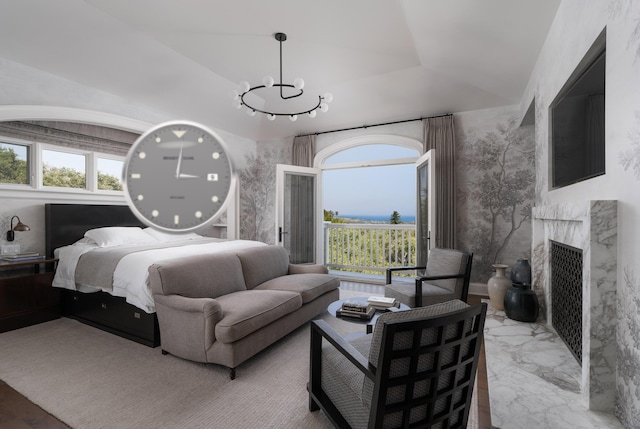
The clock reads 3,01
